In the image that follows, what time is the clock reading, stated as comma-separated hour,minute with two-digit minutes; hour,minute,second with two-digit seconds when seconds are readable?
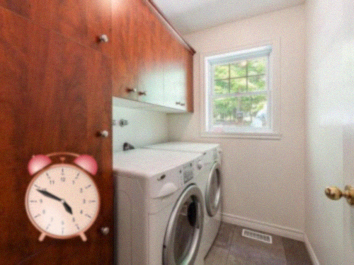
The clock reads 4,49
